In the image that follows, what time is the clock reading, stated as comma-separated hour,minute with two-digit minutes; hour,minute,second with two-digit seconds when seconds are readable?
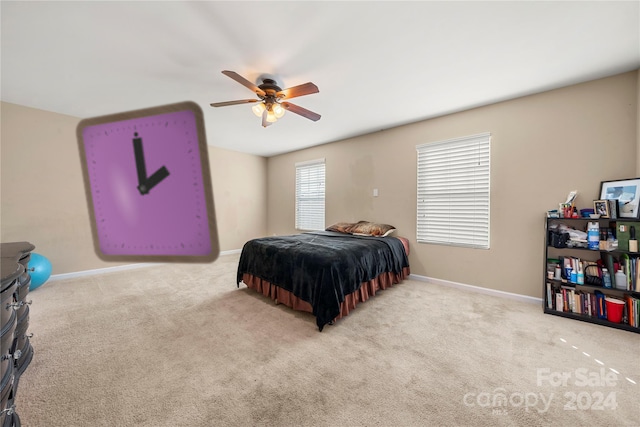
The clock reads 2,00
